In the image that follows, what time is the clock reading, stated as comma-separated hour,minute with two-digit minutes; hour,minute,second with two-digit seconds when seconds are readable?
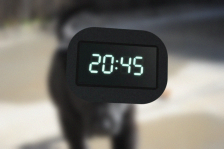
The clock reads 20,45
